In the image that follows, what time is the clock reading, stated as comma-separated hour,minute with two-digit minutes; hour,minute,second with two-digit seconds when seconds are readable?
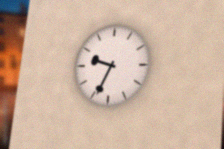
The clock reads 9,34
